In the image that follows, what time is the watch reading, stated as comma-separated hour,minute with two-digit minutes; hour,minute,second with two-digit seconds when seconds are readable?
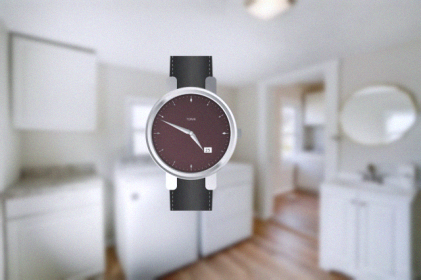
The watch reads 4,49
